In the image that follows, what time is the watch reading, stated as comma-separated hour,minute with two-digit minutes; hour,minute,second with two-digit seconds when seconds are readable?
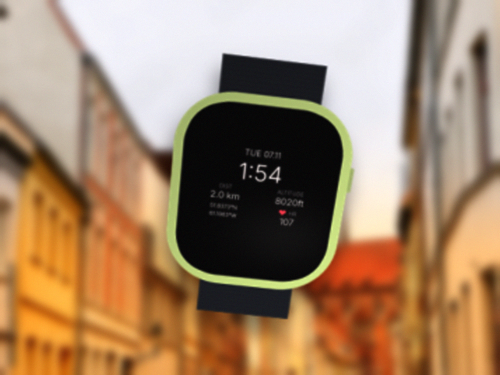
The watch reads 1,54
